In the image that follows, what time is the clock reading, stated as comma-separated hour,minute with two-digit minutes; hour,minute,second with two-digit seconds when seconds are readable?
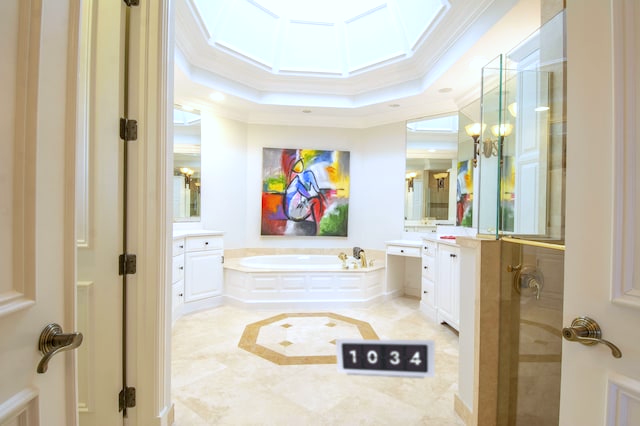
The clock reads 10,34
